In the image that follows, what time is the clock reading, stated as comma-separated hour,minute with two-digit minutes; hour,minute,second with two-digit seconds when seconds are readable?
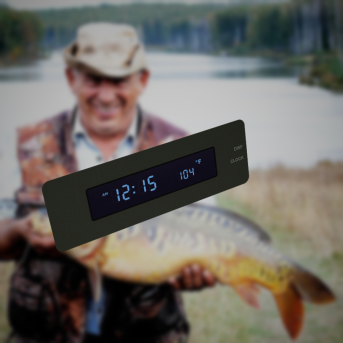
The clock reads 12,15
